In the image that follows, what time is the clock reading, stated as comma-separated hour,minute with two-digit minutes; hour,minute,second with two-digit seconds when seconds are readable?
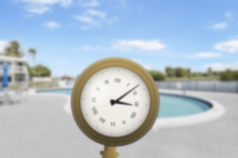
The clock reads 3,08
